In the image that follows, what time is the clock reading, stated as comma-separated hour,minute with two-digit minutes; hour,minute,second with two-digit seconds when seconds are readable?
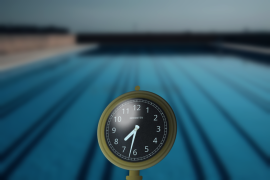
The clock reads 7,32
